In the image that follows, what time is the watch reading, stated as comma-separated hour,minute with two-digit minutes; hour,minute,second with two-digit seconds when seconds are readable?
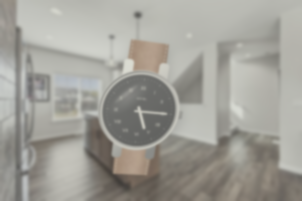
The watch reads 5,15
